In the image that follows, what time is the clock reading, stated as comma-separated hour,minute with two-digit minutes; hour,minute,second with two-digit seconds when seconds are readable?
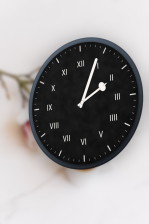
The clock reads 2,04
